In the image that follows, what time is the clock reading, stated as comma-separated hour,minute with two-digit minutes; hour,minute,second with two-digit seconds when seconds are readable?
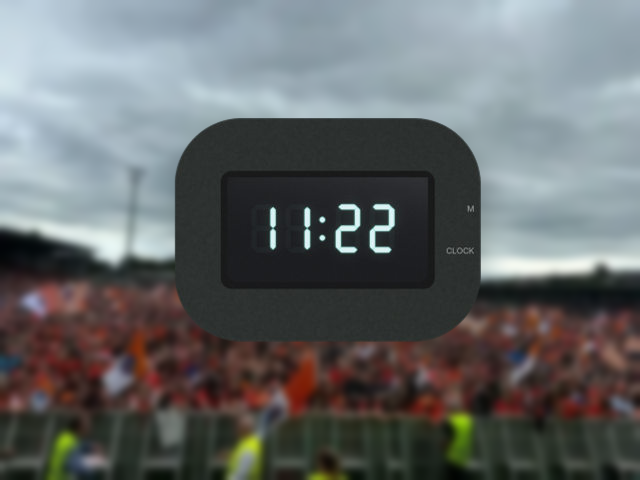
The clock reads 11,22
